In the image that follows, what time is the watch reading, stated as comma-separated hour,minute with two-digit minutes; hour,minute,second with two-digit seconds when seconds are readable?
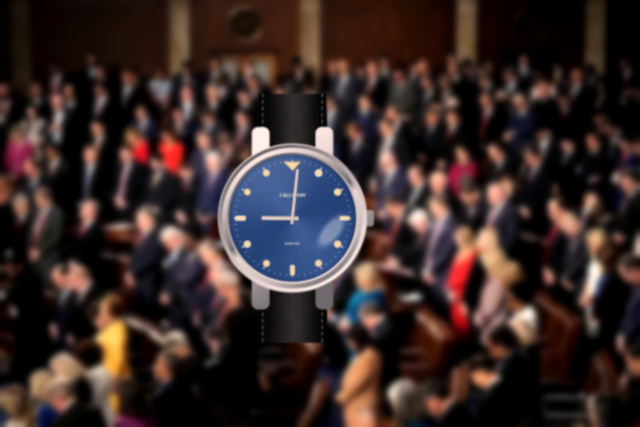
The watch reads 9,01
